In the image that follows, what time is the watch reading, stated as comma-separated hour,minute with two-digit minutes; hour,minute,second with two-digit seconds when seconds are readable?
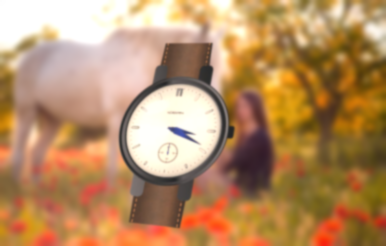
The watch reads 3,19
